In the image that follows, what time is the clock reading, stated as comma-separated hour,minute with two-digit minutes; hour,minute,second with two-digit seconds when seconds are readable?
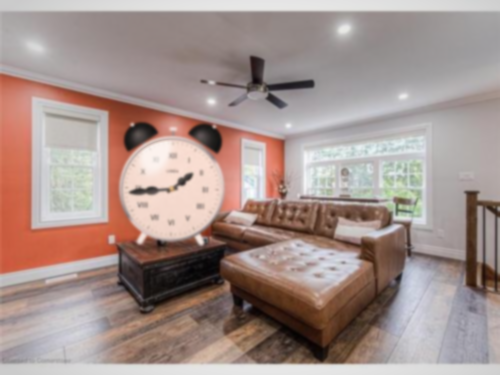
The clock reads 1,44
